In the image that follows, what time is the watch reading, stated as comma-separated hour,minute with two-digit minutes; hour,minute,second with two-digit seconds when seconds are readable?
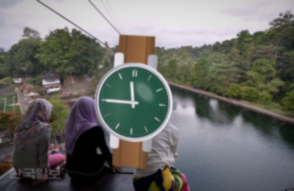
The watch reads 11,45
